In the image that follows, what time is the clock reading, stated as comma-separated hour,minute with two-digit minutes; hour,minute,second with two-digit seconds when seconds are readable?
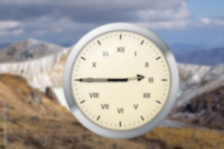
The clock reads 2,45
